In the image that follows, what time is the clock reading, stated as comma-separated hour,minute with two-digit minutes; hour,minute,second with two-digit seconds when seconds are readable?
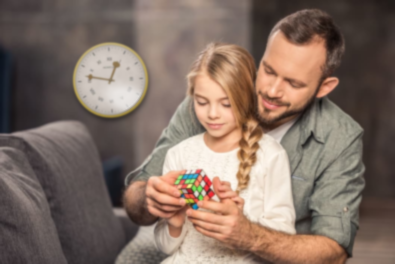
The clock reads 12,47
